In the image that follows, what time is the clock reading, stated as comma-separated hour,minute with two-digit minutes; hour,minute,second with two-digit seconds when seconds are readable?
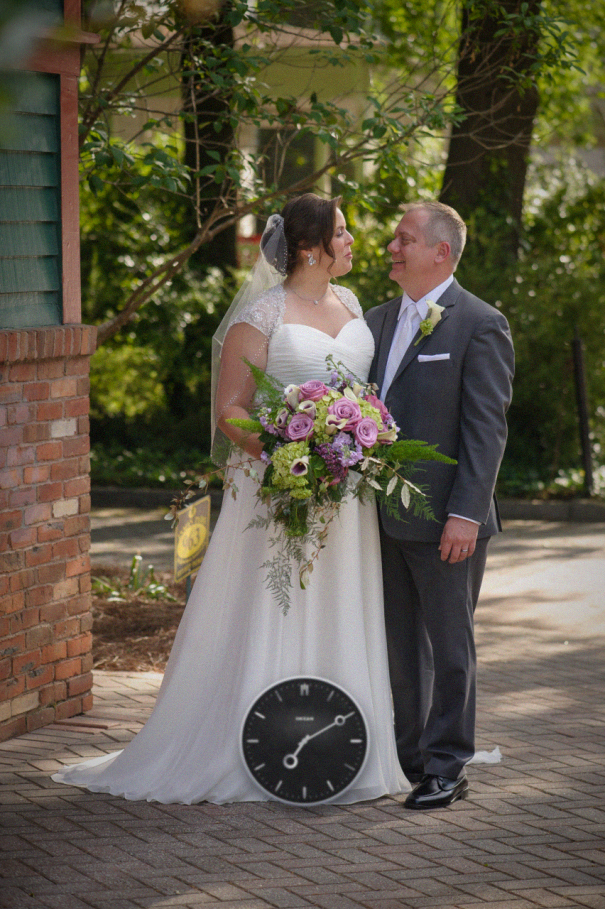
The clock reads 7,10
